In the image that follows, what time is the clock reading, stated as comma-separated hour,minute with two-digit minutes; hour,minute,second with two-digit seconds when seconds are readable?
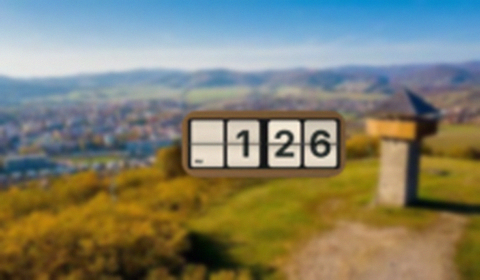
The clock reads 1,26
